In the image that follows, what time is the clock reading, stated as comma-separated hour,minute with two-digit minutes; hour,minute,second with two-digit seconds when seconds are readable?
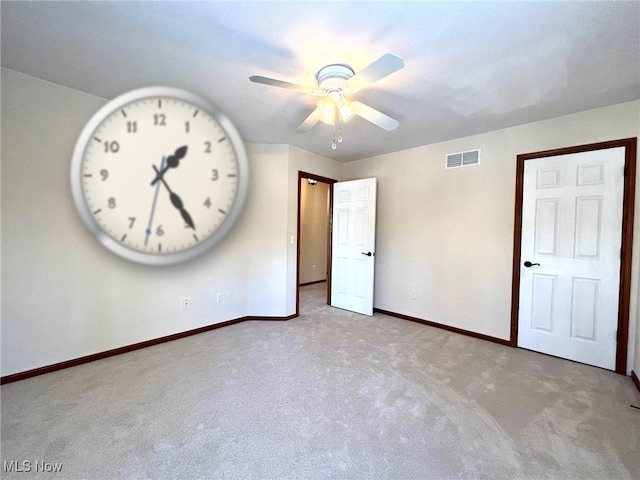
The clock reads 1,24,32
